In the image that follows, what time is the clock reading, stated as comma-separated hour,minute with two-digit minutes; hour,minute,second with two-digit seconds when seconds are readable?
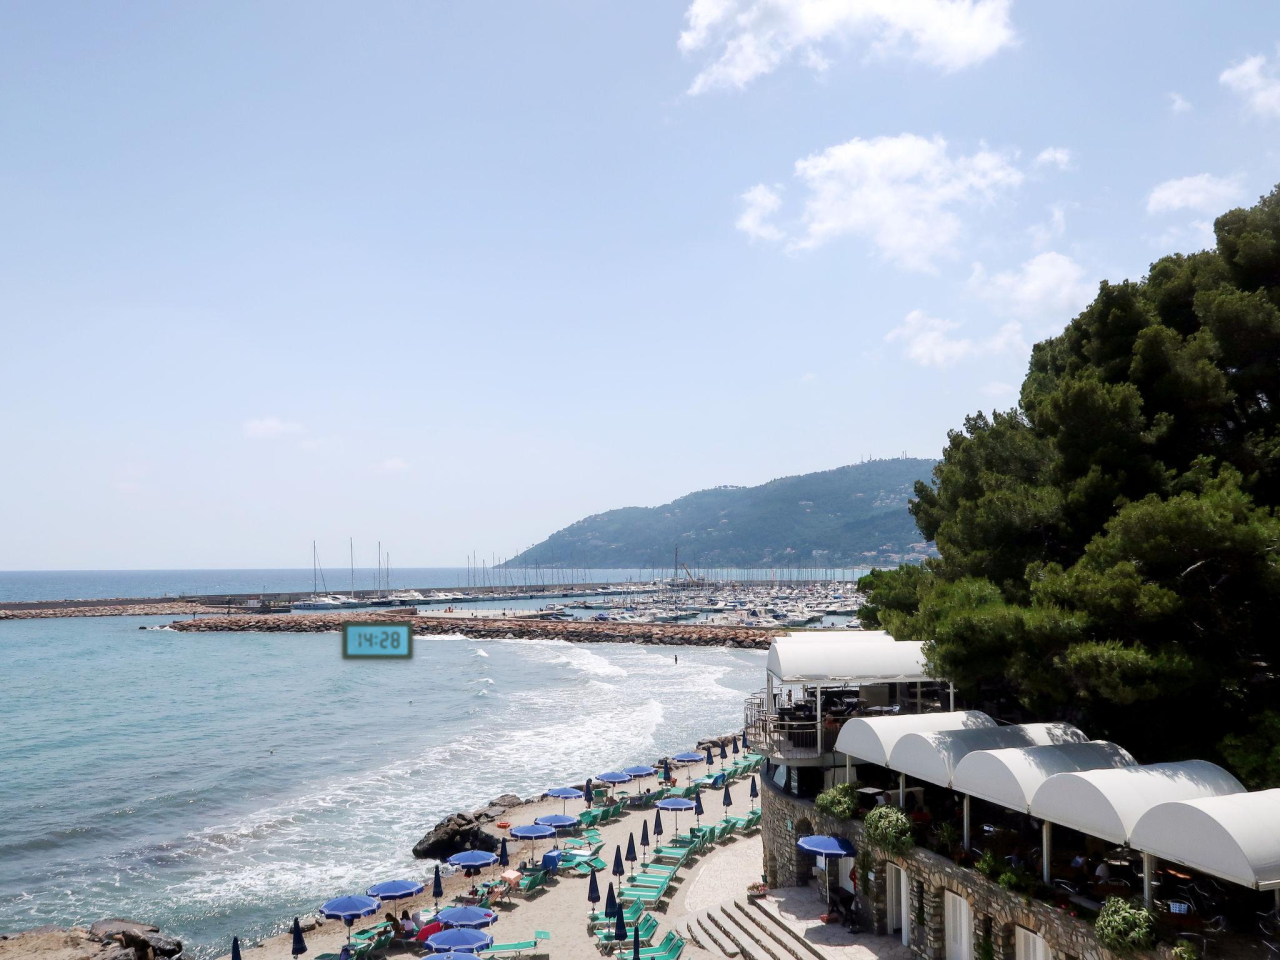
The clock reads 14,28
